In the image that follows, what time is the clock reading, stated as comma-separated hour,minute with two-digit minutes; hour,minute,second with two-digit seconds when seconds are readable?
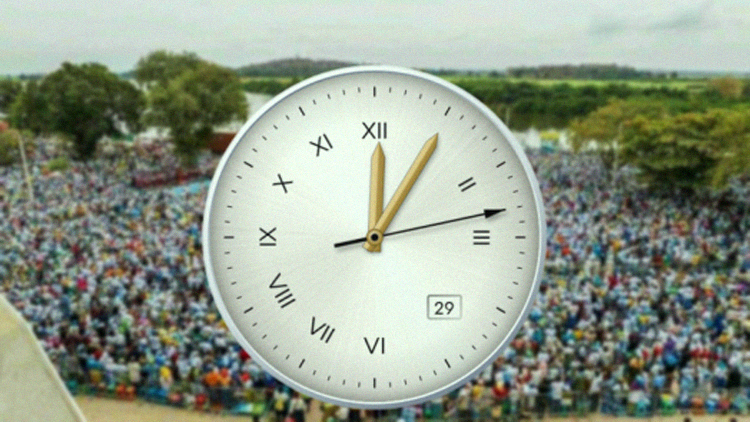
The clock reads 12,05,13
